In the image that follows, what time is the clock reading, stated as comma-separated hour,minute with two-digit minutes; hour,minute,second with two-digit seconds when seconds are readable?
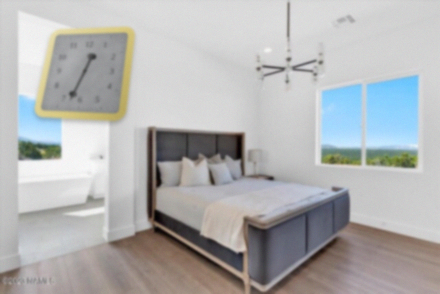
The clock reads 12,33
